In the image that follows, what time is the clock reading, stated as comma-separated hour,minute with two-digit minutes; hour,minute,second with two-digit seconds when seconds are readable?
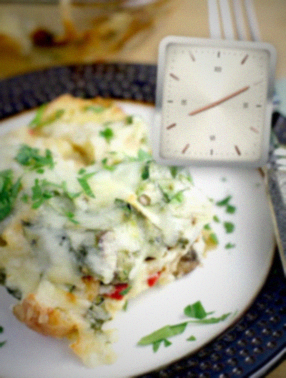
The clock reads 8,10
